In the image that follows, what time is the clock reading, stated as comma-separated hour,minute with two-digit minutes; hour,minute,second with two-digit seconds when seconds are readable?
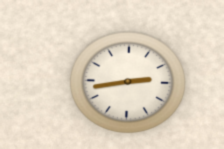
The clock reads 2,43
